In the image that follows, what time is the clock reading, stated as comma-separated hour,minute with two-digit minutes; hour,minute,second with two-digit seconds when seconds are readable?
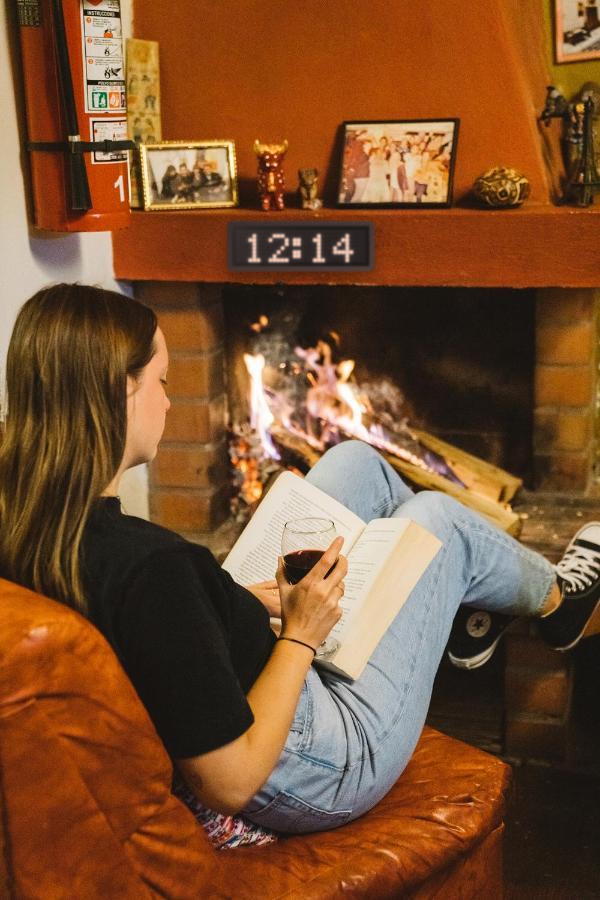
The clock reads 12,14
